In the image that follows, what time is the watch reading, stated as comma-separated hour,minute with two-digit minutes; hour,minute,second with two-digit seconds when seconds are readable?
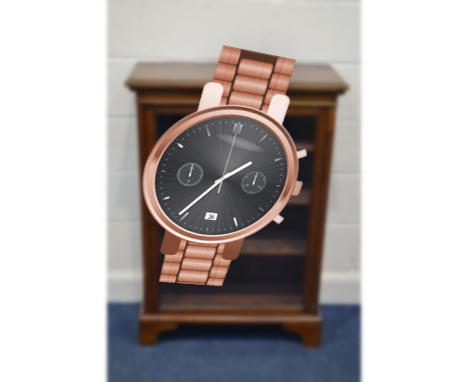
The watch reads 1,36
